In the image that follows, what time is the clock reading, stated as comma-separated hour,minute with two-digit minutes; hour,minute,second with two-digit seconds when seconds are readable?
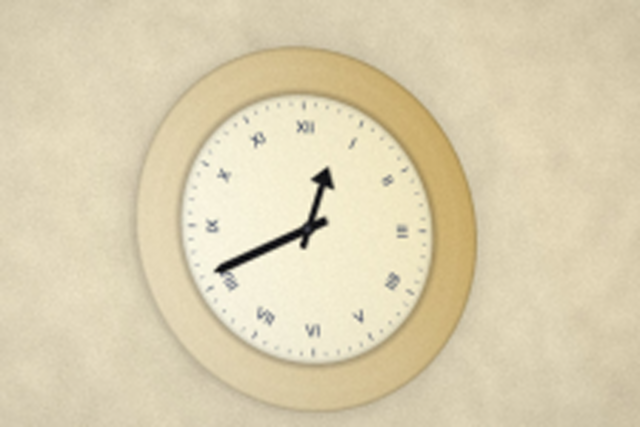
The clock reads 12,41
